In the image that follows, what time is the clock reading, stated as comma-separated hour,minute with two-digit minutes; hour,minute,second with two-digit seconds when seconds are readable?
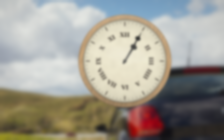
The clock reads 1,05
